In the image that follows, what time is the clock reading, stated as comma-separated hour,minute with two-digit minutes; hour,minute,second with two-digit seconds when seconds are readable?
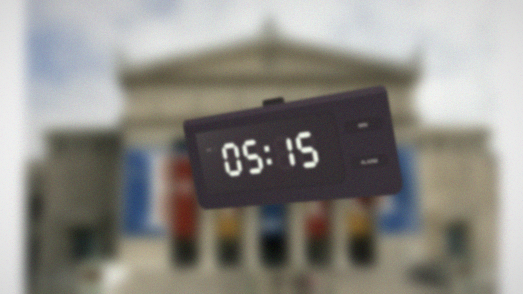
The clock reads 5,15
